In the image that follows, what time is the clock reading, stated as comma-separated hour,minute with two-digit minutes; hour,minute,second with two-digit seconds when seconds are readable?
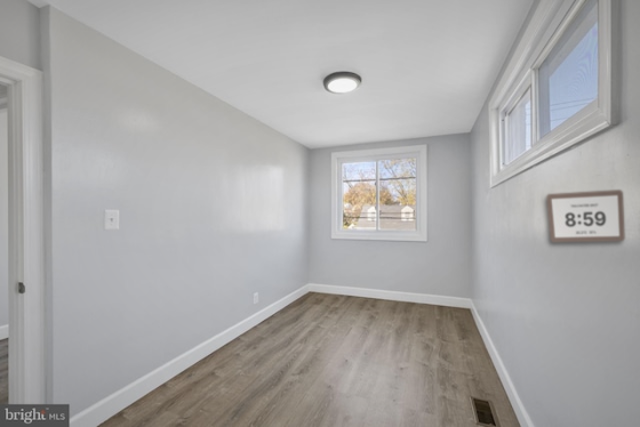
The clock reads 8,59
